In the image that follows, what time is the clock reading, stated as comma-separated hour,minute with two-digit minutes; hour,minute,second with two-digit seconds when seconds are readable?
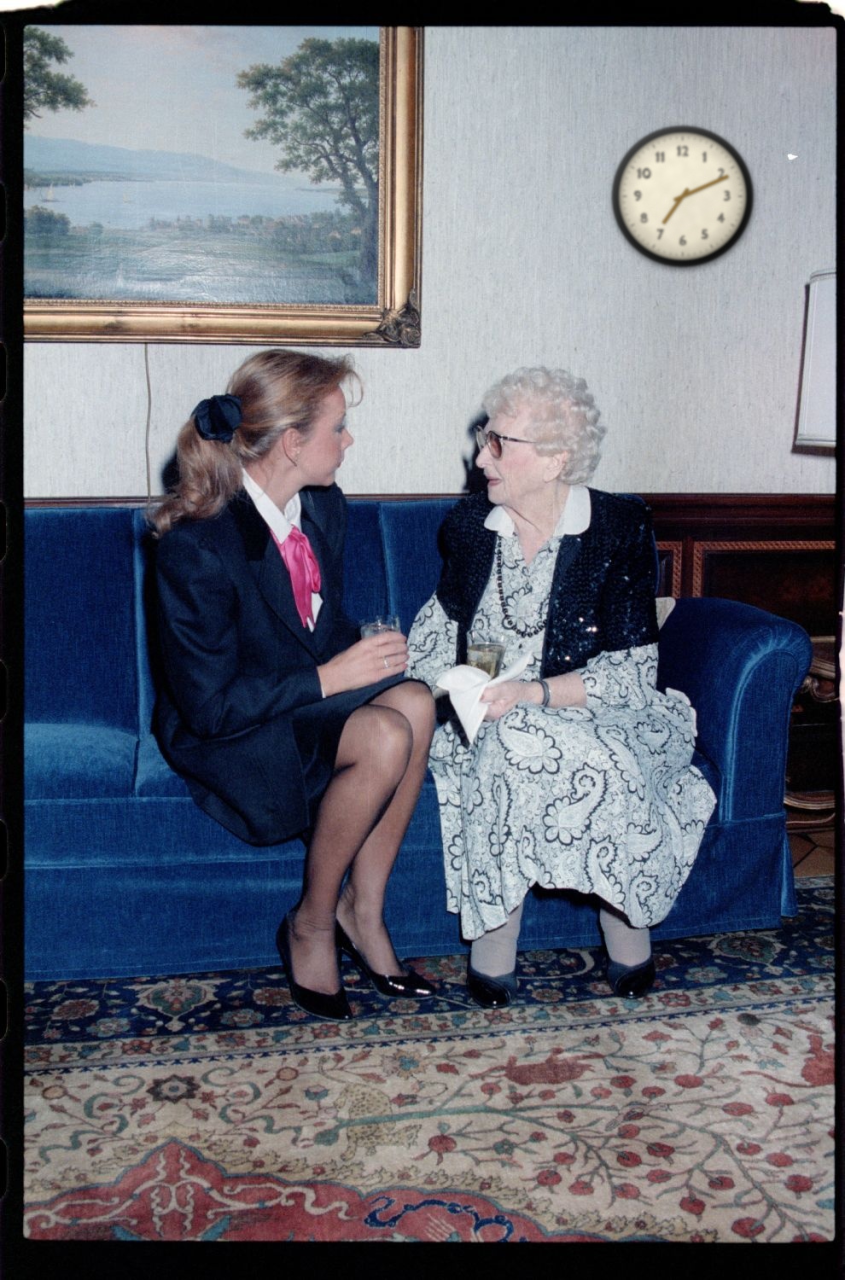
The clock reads 7,11
